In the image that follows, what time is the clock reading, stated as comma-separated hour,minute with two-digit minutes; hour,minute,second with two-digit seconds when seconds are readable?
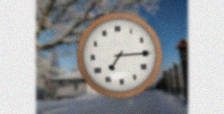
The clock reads 7,15
